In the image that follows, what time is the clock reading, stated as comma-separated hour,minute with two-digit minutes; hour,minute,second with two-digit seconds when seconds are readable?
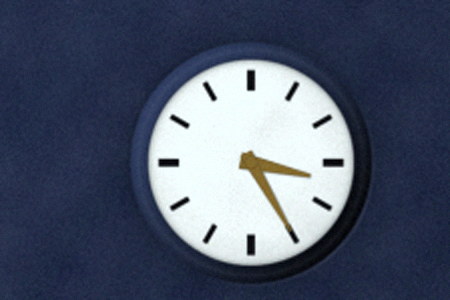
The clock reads 3,25
